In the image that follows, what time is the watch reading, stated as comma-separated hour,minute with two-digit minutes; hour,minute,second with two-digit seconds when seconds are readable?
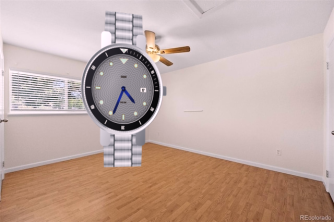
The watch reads 4,34
